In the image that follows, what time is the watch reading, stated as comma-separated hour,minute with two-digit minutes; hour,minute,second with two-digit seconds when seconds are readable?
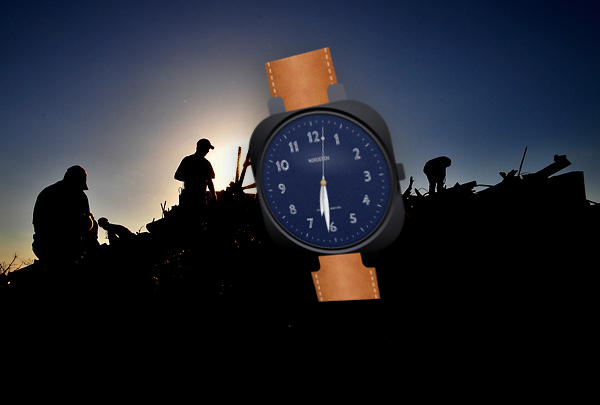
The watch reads 6,31,02
